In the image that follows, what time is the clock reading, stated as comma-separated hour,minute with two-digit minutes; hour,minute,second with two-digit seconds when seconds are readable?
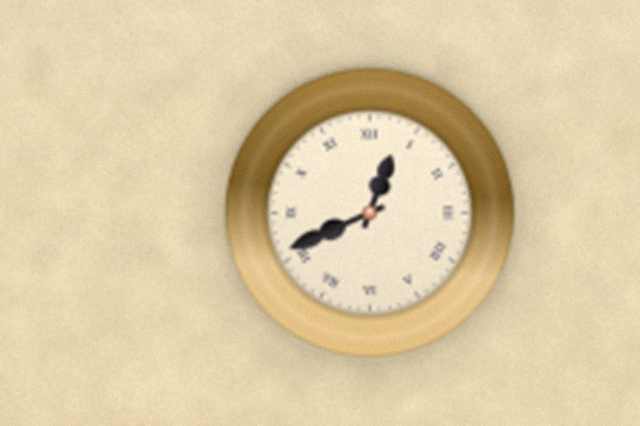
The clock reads 12,41
